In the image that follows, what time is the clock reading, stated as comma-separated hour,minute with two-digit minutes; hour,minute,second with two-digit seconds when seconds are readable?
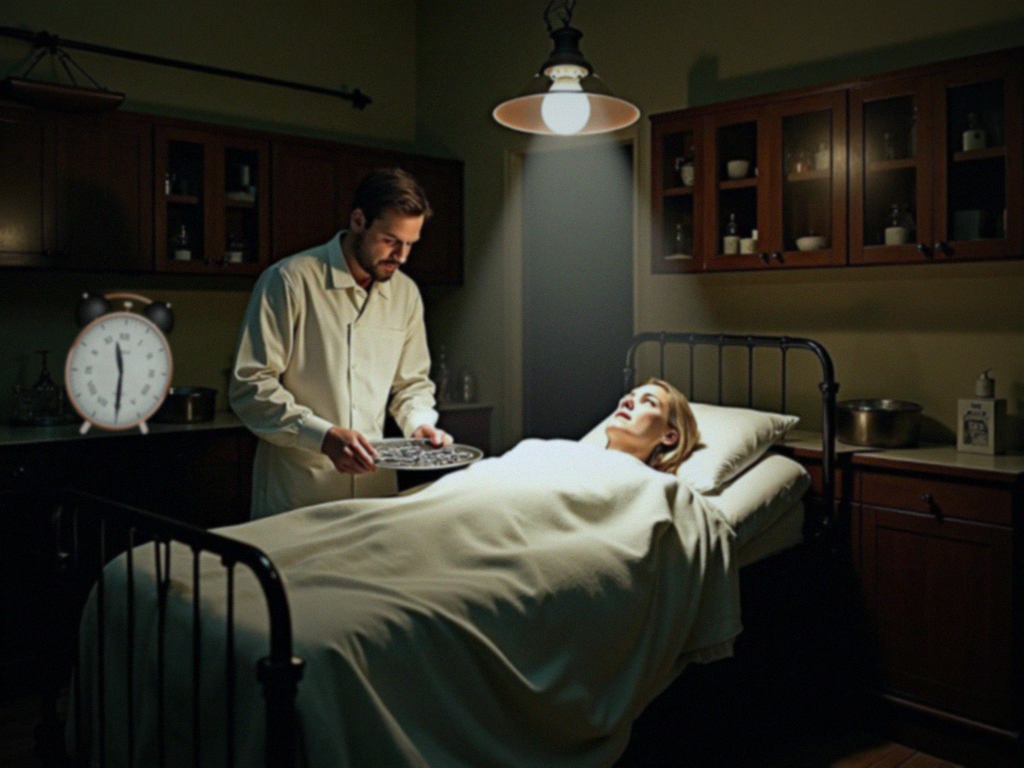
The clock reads 11,30
